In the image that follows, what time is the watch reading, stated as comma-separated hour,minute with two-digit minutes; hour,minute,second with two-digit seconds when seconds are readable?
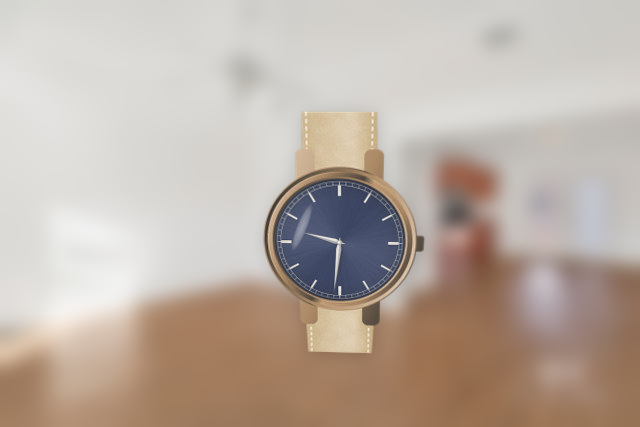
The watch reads 9,31
